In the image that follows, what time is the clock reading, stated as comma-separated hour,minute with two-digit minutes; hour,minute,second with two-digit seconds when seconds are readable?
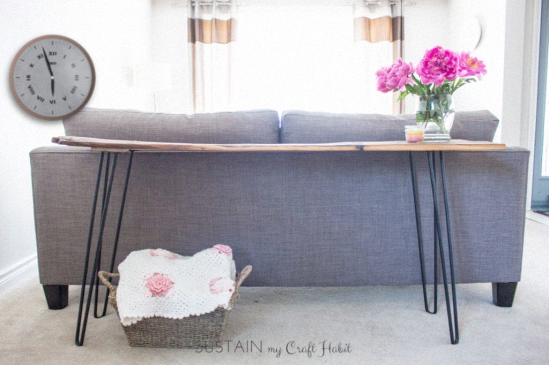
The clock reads 5,57
